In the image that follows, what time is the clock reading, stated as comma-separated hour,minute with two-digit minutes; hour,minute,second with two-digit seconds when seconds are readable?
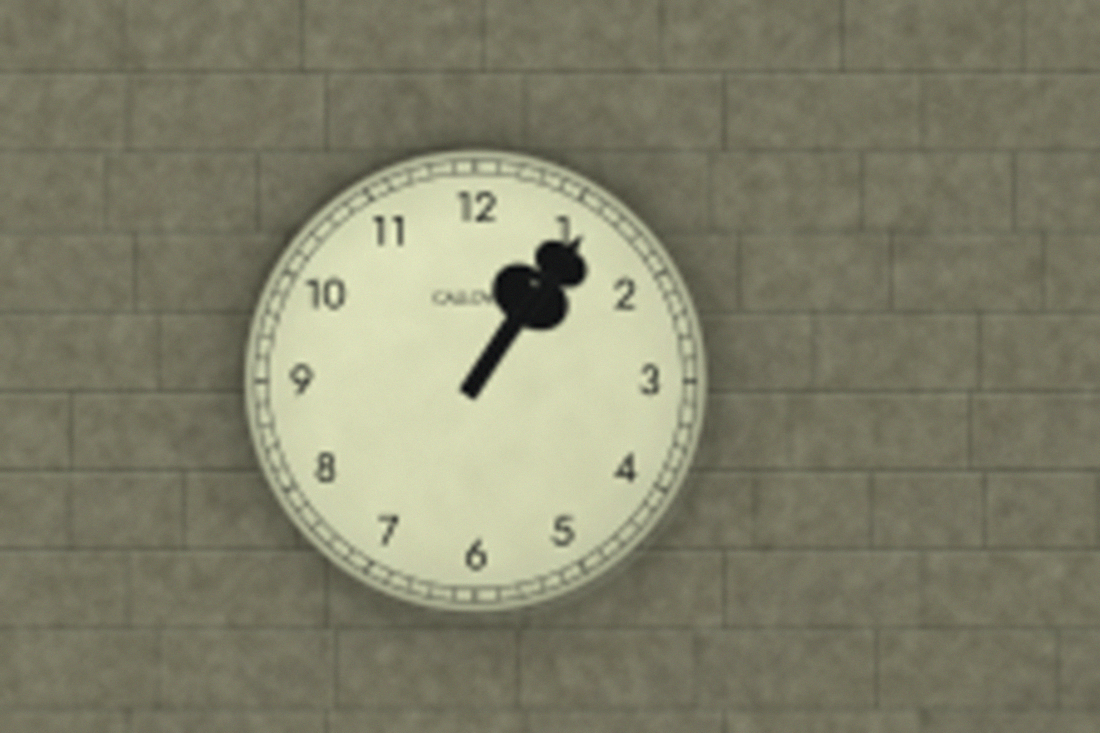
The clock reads 1,06
